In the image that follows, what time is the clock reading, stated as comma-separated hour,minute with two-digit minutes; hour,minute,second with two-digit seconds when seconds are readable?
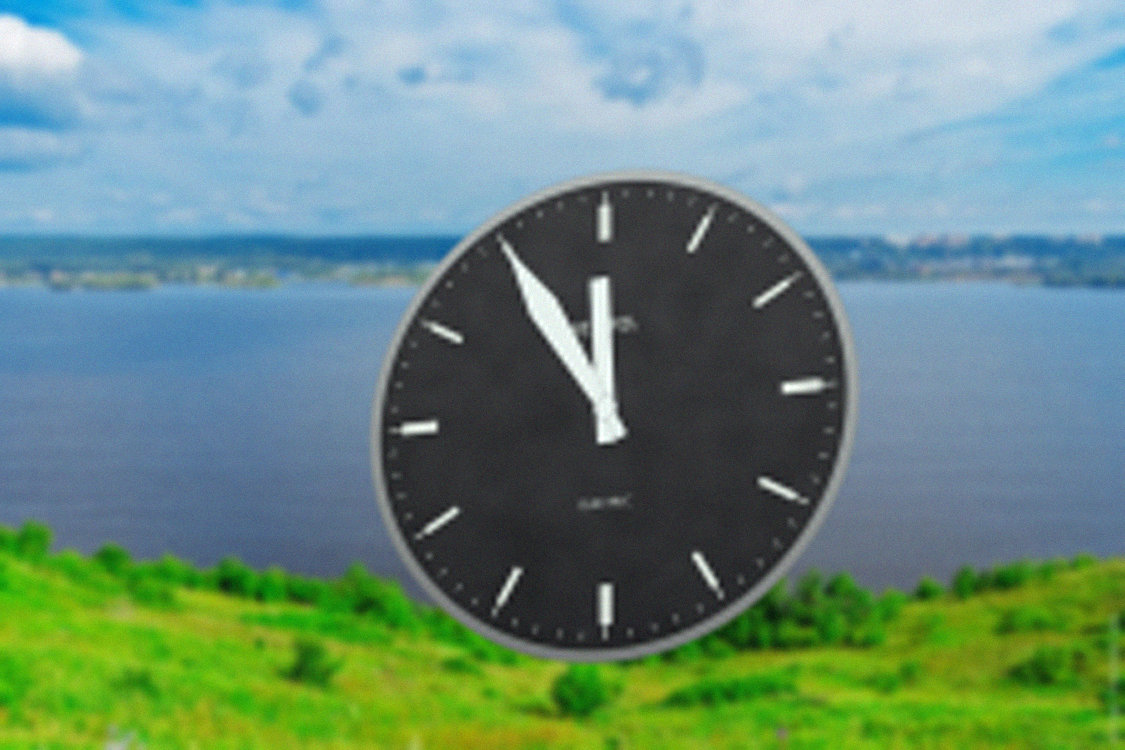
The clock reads 11,55
